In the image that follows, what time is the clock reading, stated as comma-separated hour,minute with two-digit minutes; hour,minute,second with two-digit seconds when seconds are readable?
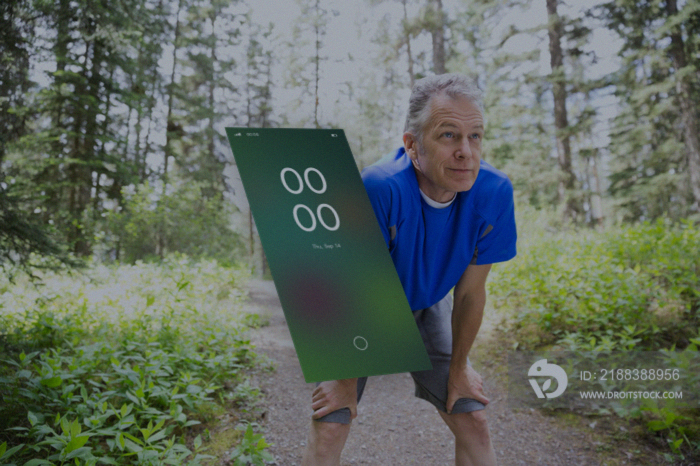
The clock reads 0,00
